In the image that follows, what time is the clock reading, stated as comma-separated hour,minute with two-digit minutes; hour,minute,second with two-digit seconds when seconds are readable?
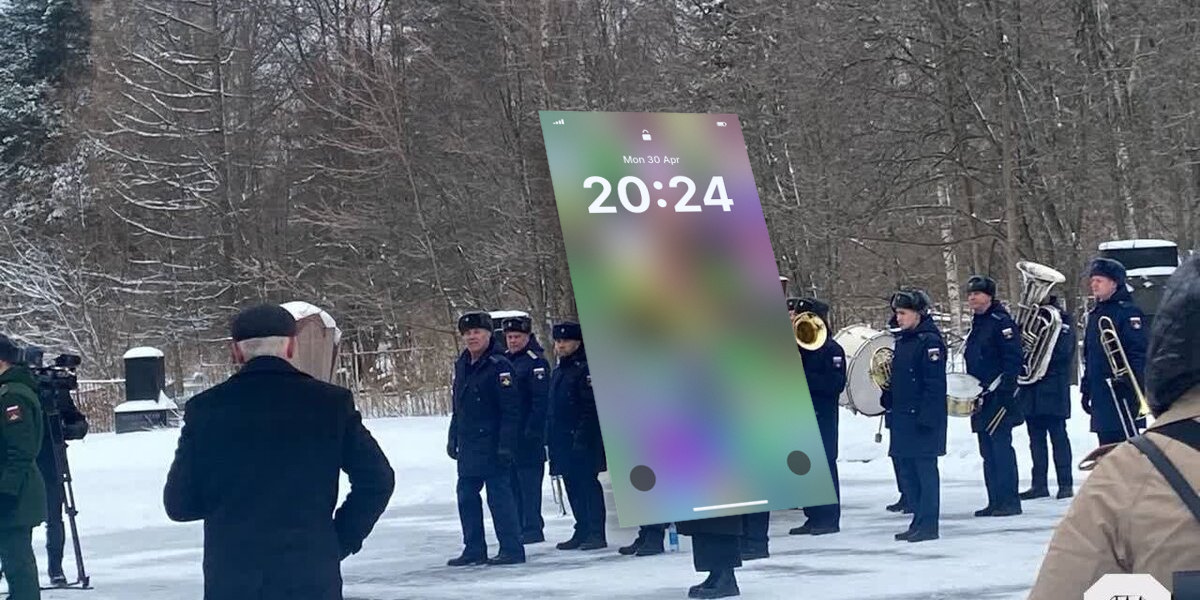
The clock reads 20,24
